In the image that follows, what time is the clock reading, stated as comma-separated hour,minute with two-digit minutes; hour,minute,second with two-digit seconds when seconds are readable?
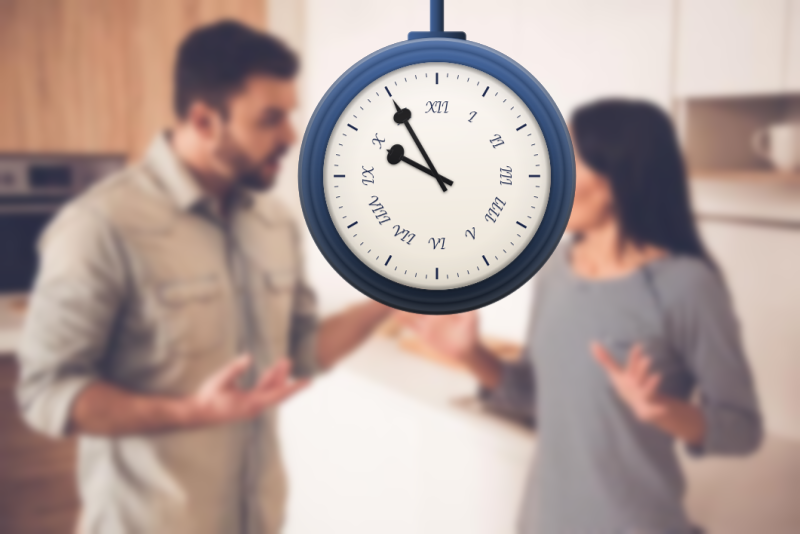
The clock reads 9,55
